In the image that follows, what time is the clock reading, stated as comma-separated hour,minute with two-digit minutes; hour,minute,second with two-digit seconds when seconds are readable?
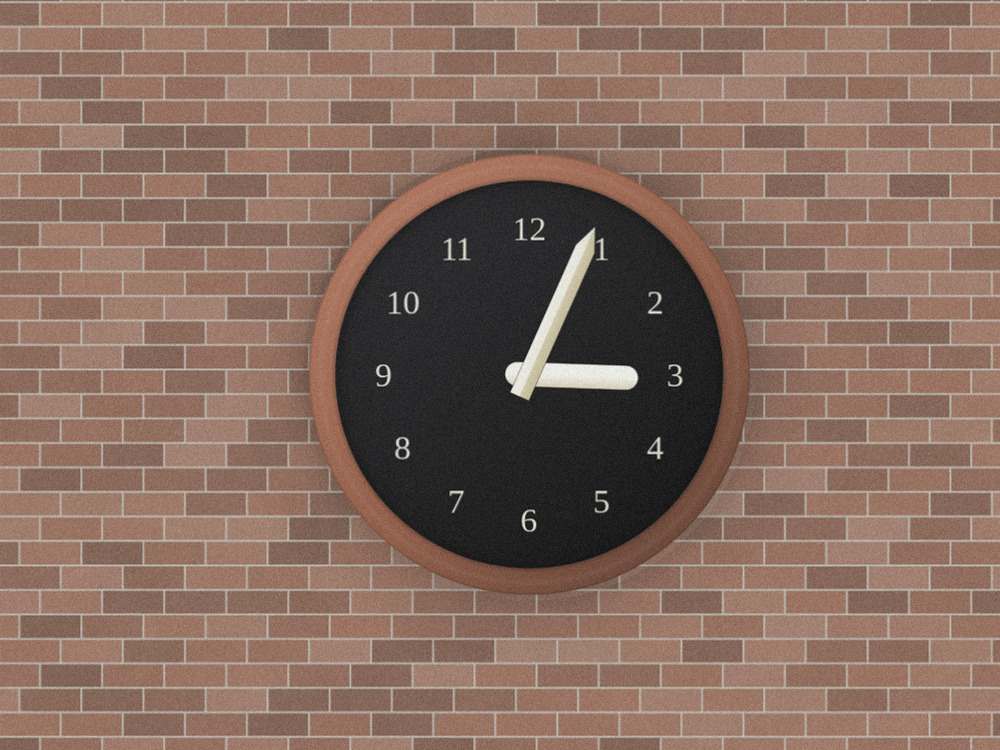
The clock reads 3,04
